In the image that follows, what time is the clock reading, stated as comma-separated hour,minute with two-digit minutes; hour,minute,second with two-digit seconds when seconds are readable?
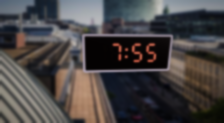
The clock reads 7,55
